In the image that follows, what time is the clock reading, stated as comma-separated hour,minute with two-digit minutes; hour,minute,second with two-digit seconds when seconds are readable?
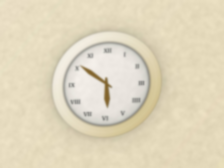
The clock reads 5,51
